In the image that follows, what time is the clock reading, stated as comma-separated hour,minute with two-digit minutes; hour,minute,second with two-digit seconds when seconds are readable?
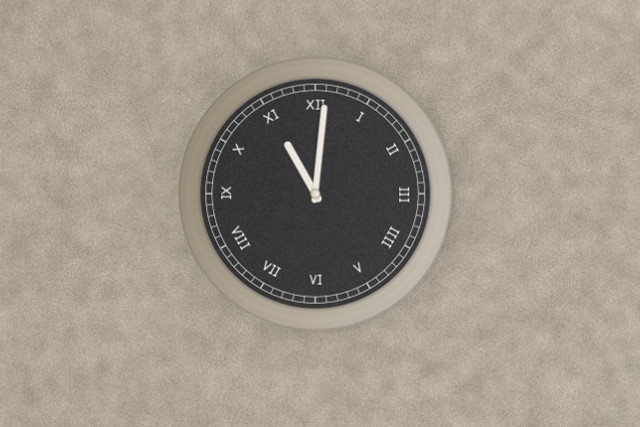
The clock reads 11,01
